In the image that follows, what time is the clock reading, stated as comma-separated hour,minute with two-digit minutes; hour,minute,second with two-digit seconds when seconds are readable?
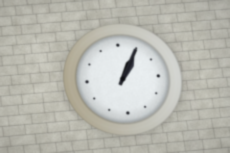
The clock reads 1,05
